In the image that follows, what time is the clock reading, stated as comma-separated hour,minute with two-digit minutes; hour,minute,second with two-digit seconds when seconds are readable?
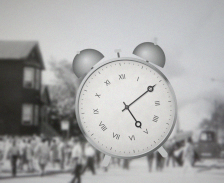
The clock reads 5,10
